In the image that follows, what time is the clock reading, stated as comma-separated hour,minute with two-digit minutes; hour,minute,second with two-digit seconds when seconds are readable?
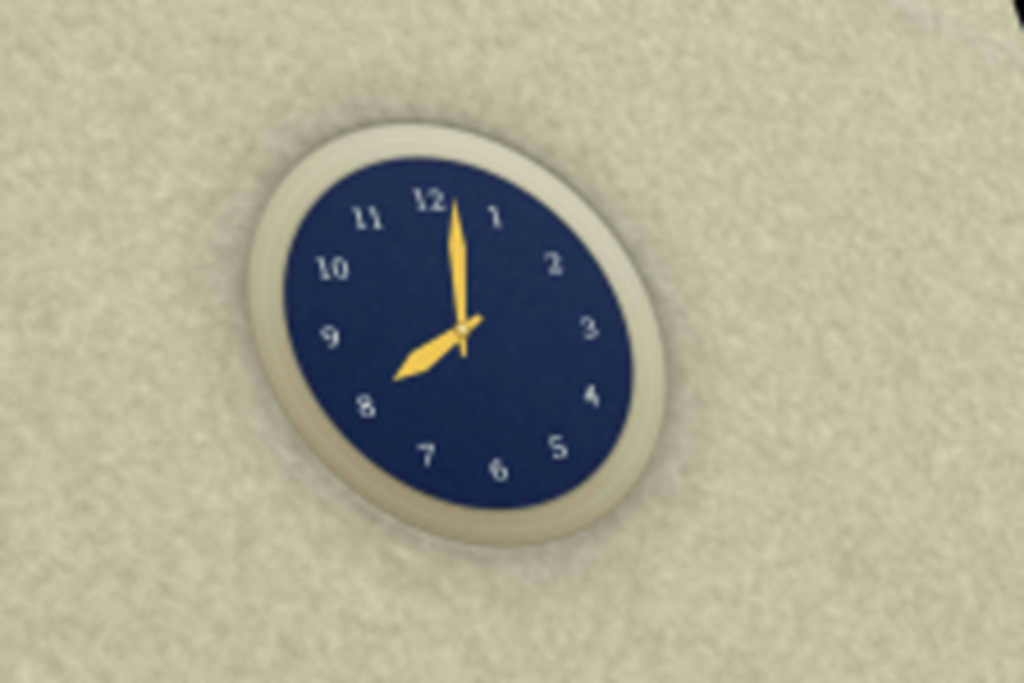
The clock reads 8,02
